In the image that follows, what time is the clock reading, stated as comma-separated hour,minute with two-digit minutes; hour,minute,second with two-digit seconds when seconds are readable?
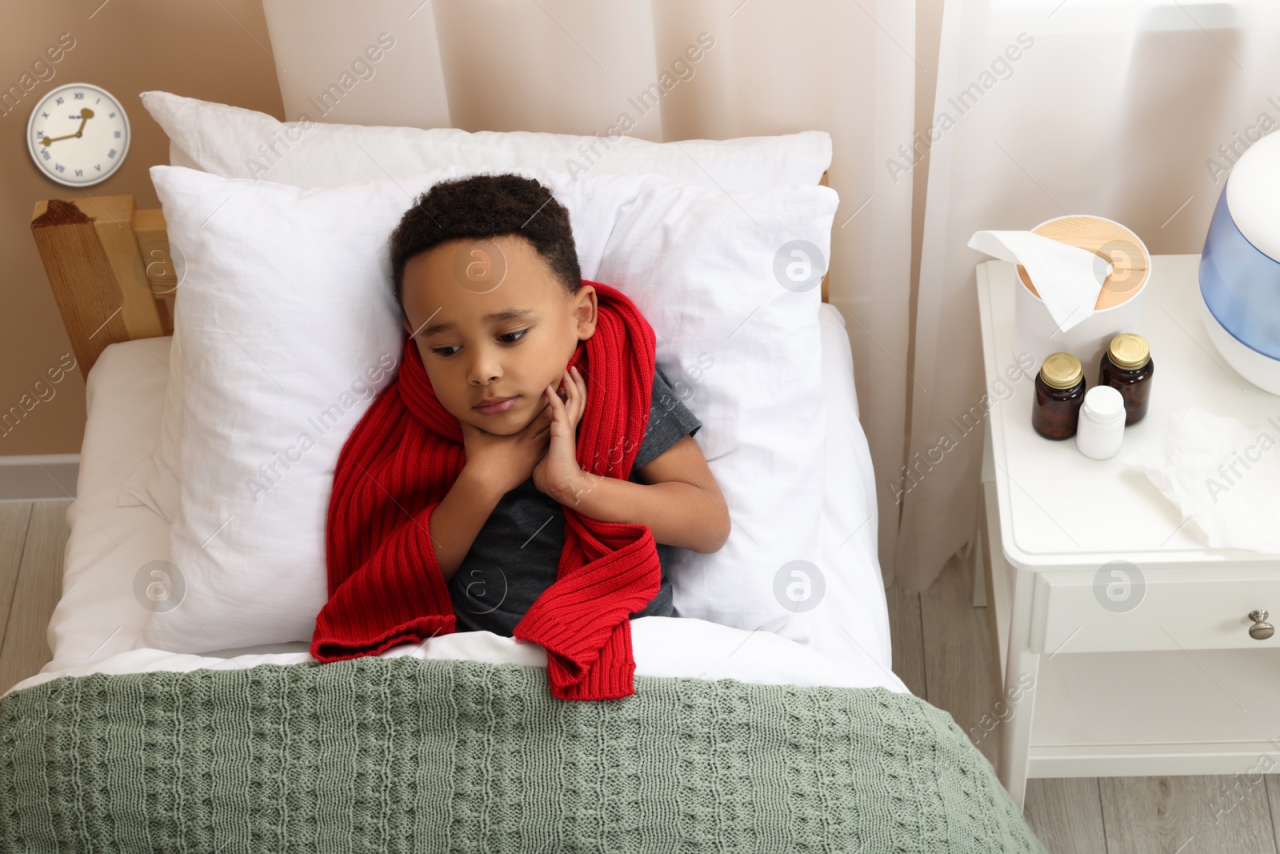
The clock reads 12,43
